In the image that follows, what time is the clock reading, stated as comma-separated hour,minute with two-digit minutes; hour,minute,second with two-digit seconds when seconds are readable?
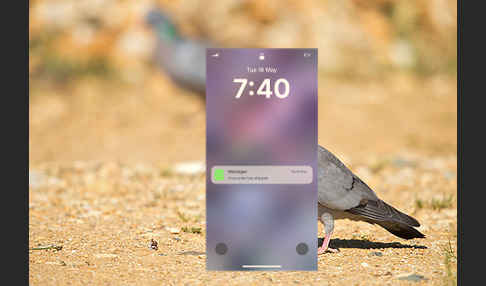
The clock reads 7,40
